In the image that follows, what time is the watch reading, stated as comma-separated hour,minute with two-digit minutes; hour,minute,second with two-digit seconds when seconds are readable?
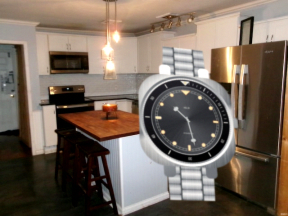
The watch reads 10,28
